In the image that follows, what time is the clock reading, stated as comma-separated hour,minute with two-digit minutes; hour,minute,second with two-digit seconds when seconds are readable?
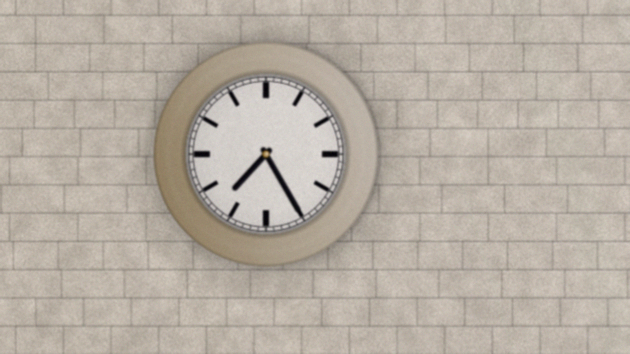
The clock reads 7,25
